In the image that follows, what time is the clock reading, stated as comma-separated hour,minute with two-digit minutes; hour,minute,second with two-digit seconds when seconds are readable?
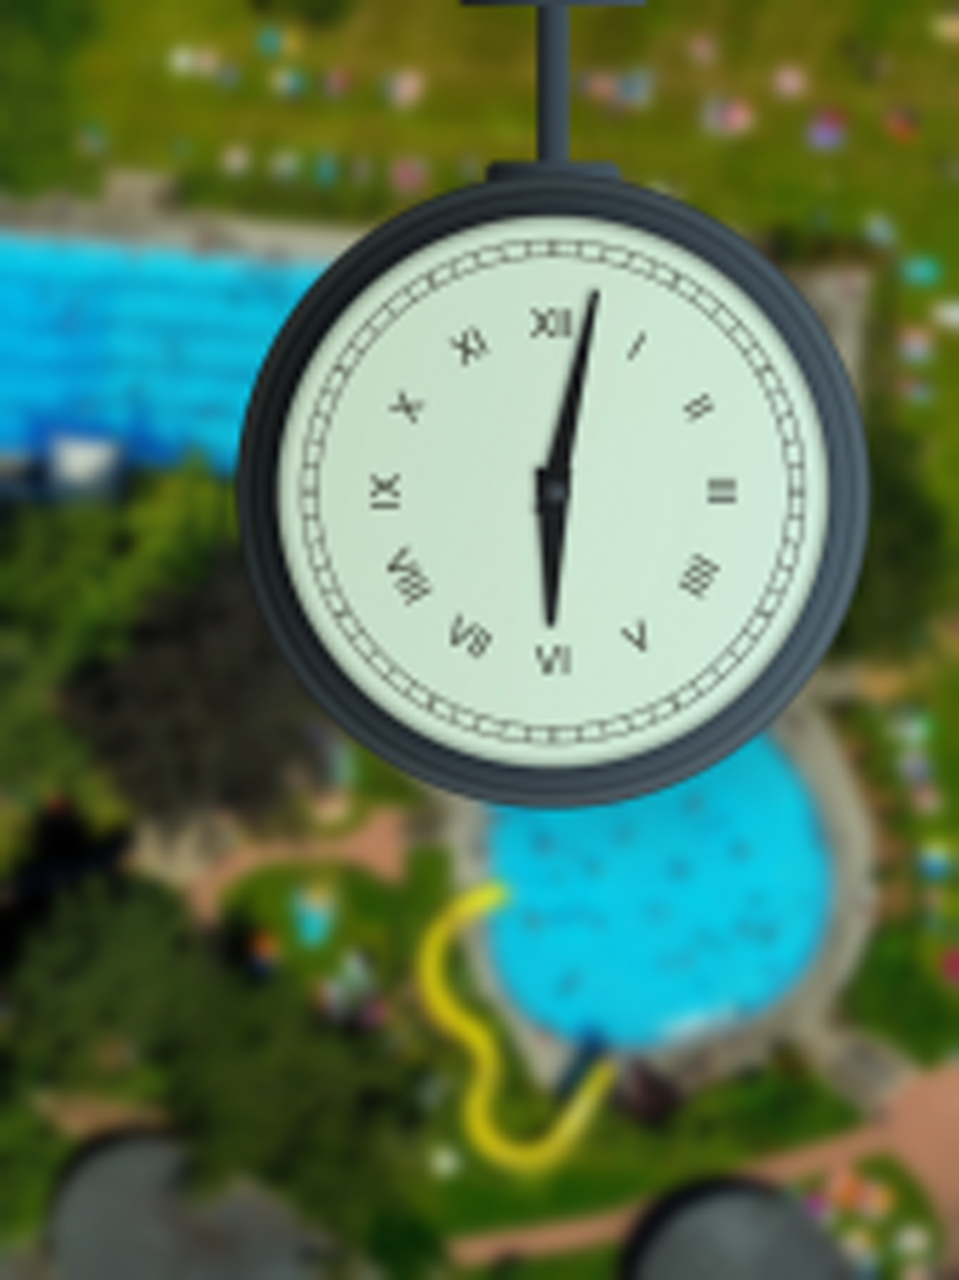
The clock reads 6,02
